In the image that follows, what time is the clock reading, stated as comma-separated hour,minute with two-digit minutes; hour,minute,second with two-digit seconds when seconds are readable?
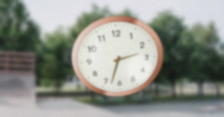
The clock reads 2,33
